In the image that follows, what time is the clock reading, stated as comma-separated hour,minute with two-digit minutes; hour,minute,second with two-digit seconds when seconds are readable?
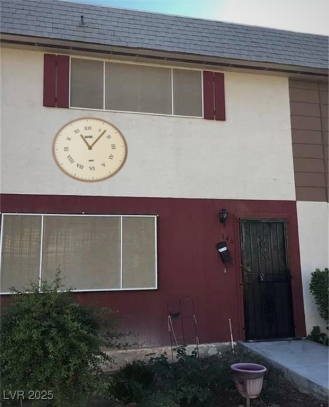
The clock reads 11,07
